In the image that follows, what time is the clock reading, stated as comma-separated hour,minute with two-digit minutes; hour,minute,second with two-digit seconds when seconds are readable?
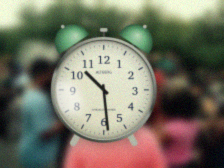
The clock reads 10,29
